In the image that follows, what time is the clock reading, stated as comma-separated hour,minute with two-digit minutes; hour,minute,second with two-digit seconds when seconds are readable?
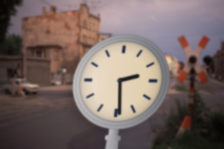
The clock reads 2,29
